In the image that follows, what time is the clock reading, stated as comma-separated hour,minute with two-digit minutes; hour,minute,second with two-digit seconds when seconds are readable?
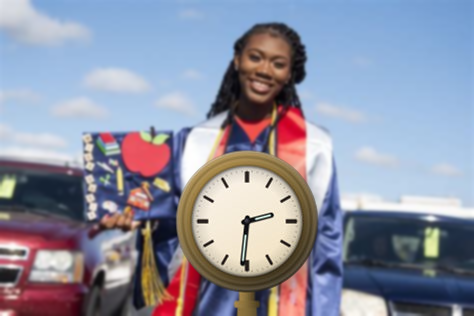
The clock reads 2,31
